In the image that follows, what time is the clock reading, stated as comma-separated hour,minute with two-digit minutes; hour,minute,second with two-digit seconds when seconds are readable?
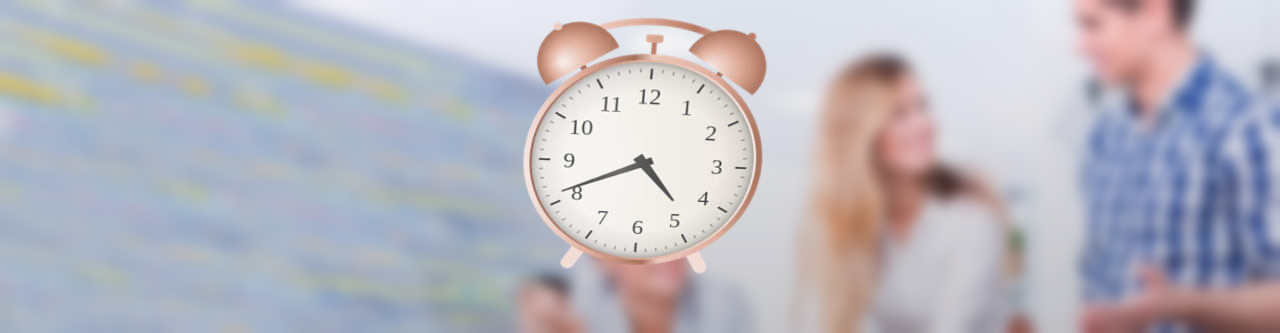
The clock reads 4,41
